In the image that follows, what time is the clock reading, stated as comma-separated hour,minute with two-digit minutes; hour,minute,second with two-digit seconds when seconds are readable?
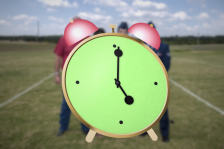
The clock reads 5,01
